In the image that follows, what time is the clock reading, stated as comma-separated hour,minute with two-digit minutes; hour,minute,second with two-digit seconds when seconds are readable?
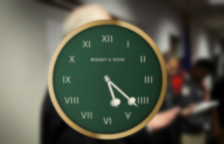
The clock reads 5,22
